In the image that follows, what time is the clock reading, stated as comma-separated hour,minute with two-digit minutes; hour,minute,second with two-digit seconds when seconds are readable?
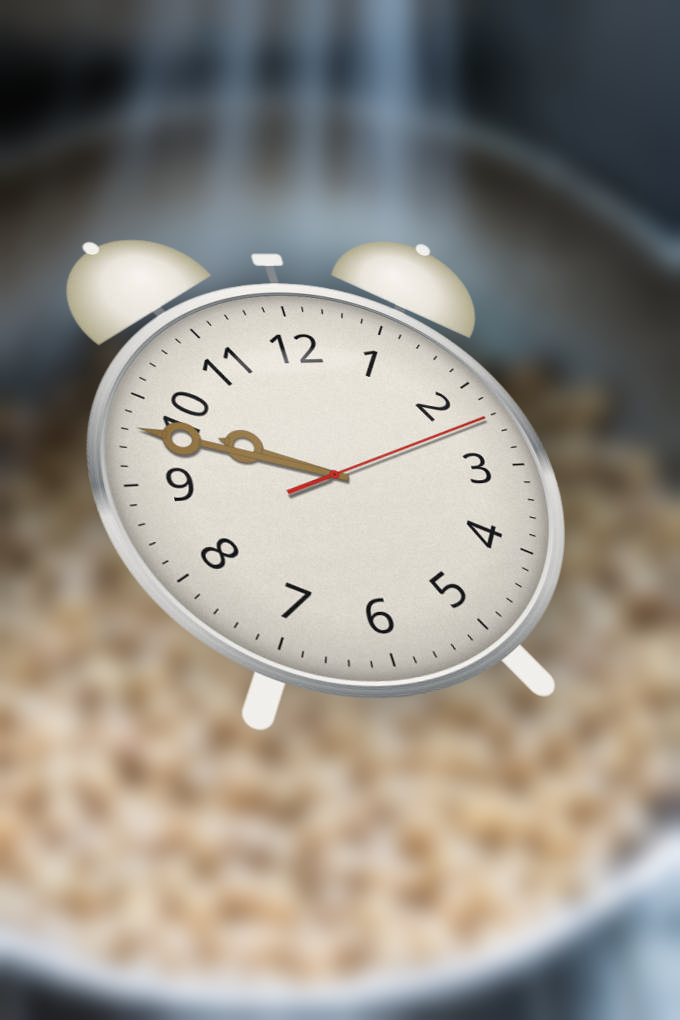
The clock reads 9,48,12
